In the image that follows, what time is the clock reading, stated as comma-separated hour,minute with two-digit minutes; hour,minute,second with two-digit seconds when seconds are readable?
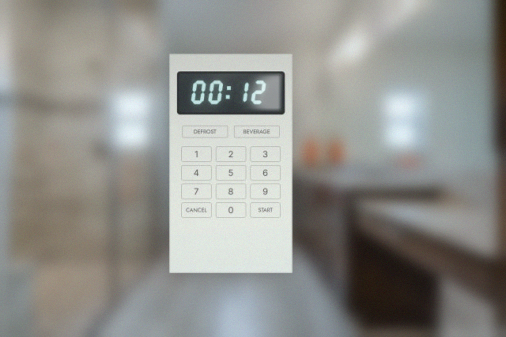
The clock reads 0,12
